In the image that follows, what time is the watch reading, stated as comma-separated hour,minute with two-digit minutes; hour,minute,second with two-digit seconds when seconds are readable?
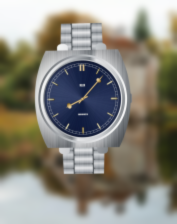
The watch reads 8,07
